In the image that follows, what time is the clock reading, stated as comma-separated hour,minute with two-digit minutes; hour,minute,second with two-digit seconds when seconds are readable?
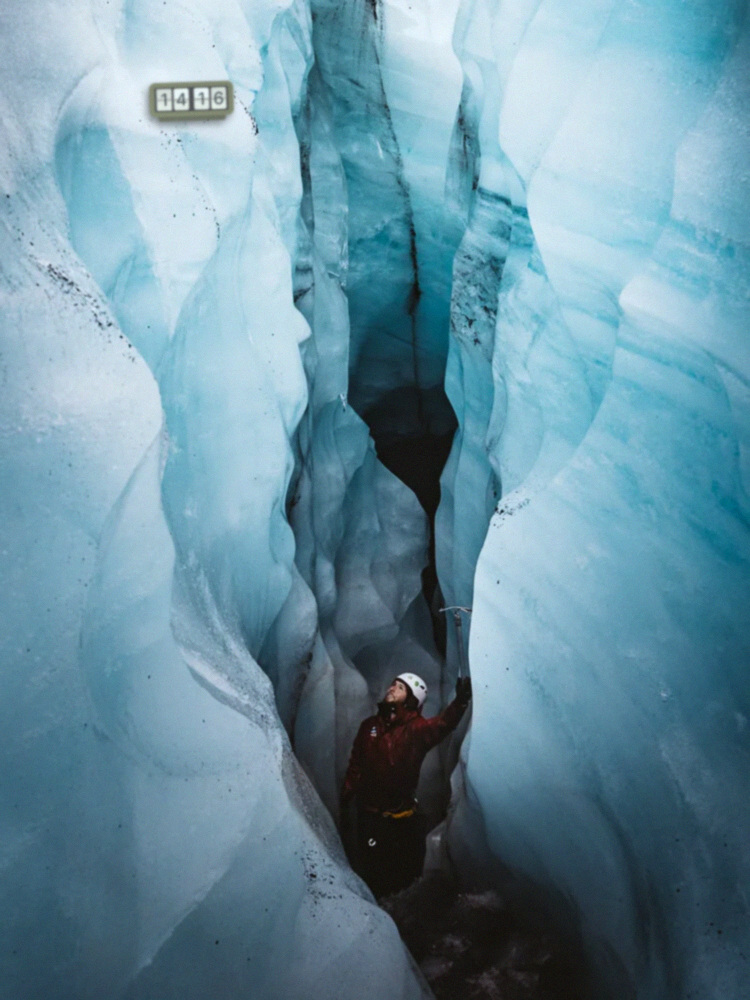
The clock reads 14,16
